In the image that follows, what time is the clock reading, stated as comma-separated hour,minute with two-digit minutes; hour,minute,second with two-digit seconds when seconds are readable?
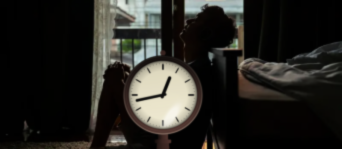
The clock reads 12,43
